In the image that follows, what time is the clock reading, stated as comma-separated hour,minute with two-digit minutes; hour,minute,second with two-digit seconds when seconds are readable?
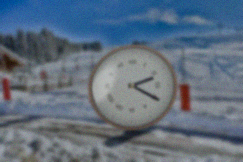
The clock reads 2,20
